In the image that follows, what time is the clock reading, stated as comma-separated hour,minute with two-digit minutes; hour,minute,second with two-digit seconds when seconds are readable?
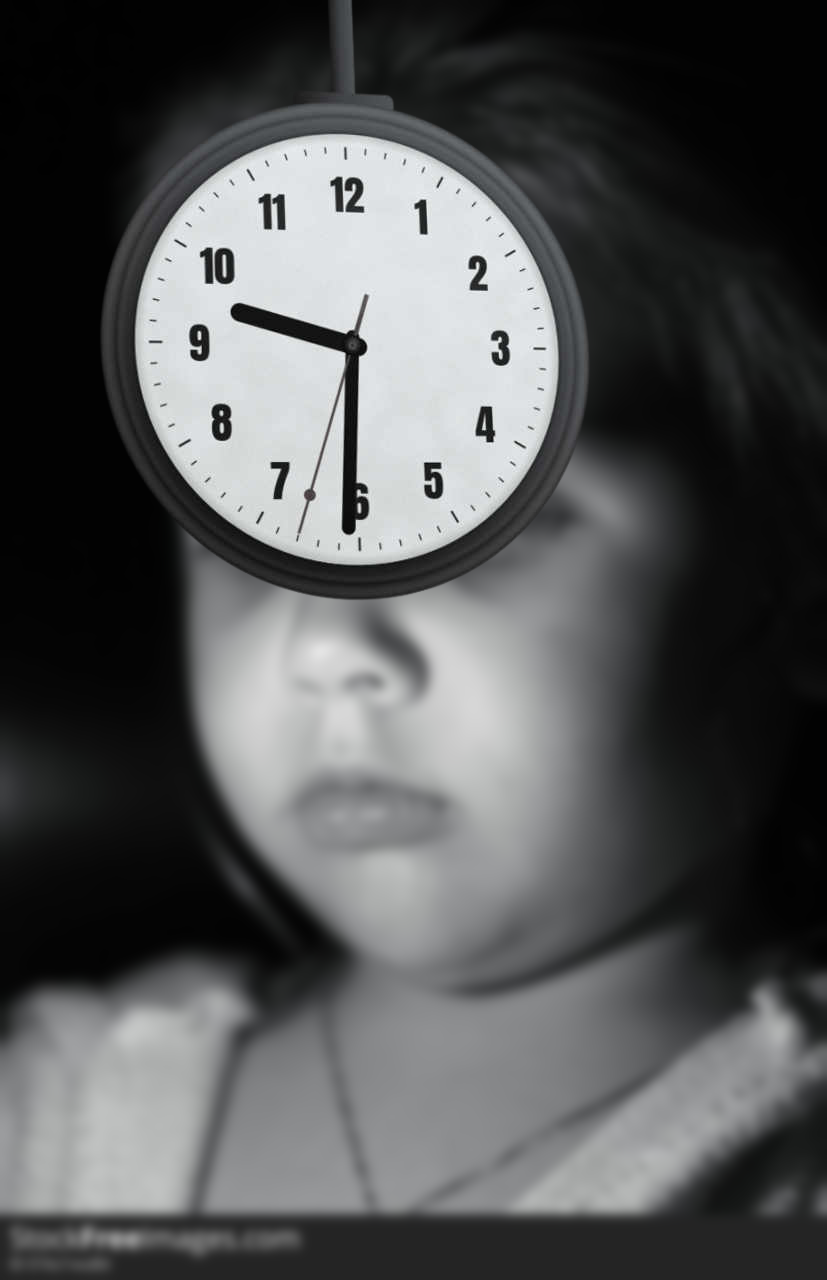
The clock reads 9,30,33
